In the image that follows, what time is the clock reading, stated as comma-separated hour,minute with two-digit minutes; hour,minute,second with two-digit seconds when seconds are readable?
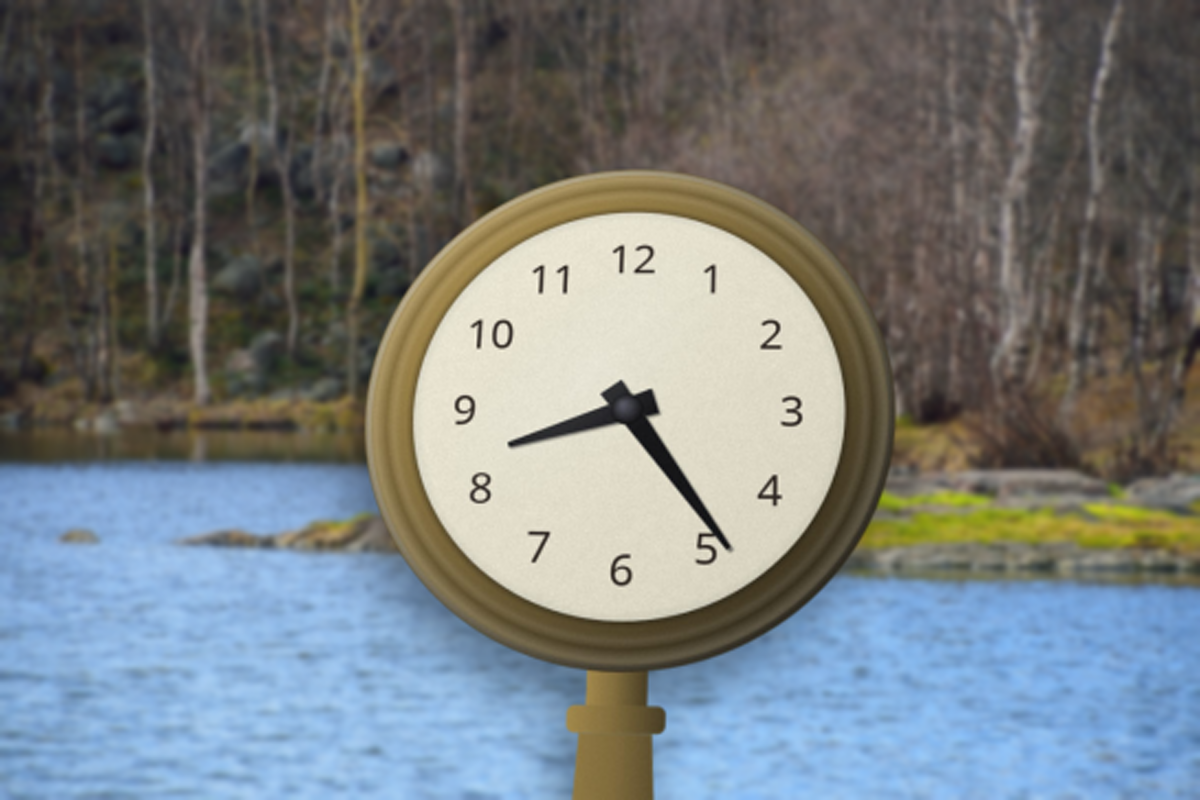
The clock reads 8,24
